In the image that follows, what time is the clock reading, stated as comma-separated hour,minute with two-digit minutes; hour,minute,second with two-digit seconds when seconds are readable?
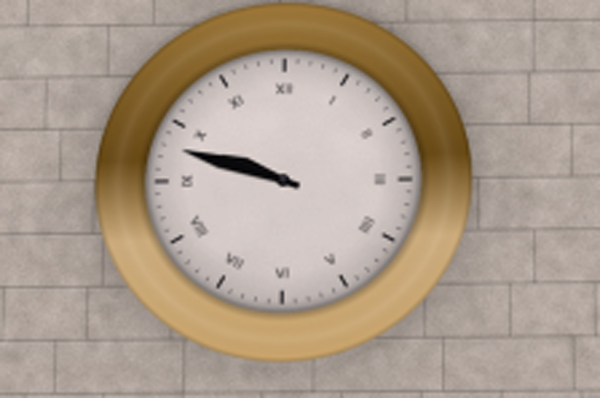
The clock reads 9,48
